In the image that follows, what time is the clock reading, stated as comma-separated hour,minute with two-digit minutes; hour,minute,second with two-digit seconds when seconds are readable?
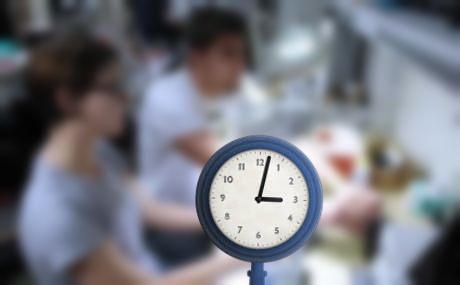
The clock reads 3,02
